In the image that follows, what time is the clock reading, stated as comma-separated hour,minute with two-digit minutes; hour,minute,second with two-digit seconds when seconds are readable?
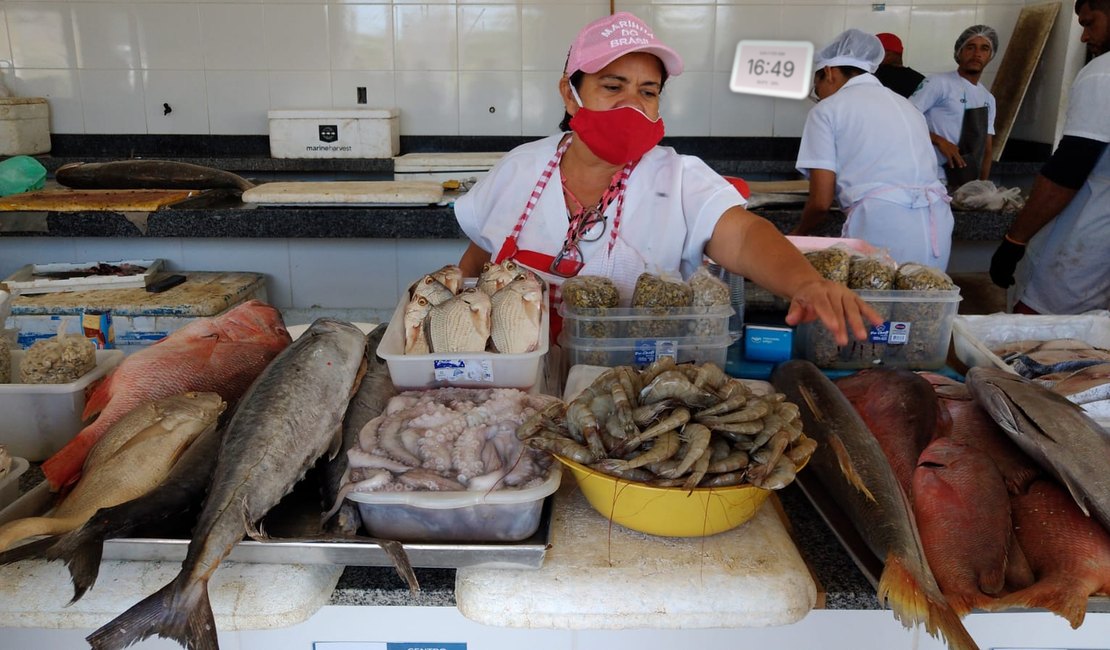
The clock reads 16,49
